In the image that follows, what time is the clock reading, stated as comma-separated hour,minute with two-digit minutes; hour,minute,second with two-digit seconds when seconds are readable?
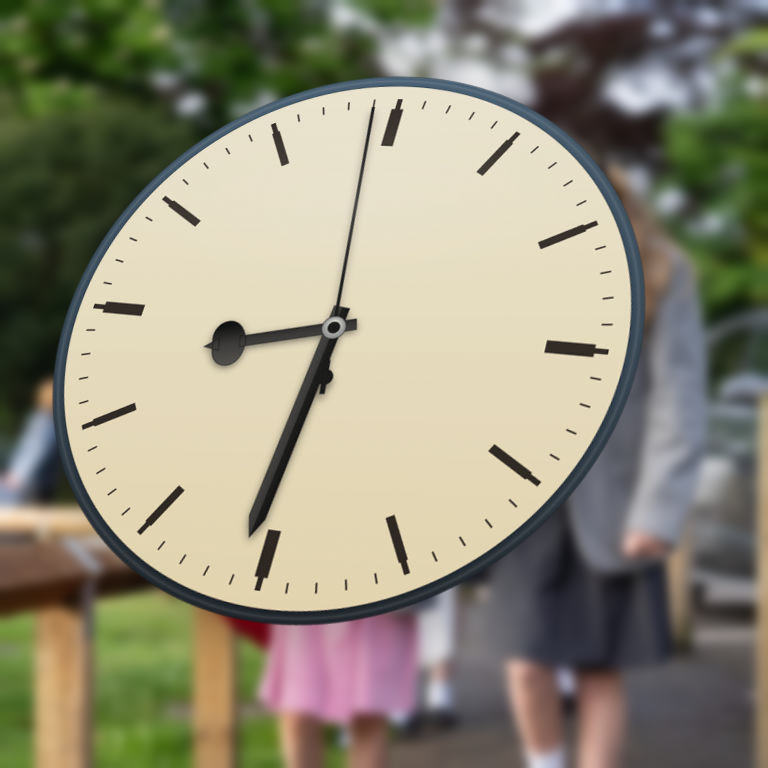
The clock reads 8,30,59
